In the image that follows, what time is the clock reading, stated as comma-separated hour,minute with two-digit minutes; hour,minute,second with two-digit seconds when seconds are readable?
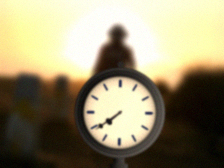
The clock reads 7,39
